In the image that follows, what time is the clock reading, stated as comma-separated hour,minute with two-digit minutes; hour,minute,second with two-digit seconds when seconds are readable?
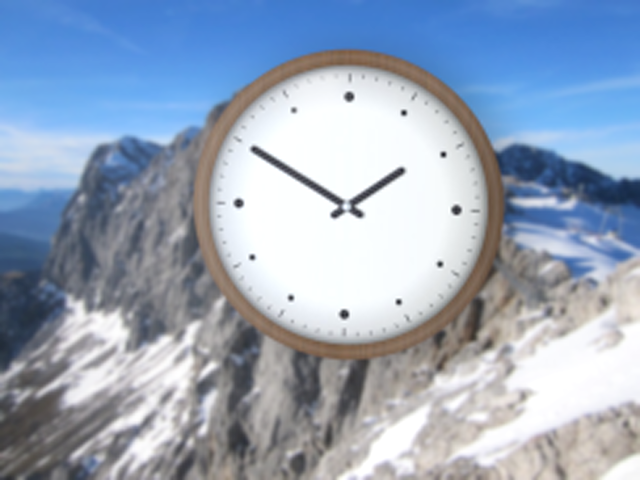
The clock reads 1,50
